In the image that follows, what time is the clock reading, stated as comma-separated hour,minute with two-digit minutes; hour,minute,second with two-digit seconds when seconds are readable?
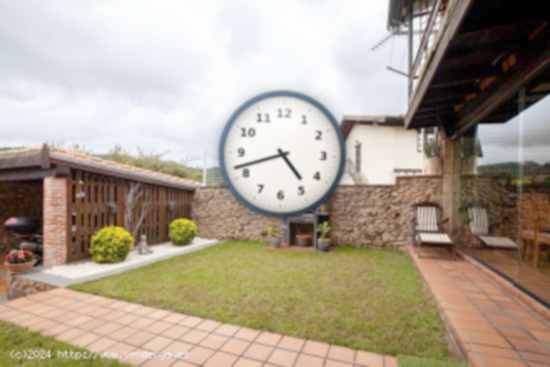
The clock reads 4,42
